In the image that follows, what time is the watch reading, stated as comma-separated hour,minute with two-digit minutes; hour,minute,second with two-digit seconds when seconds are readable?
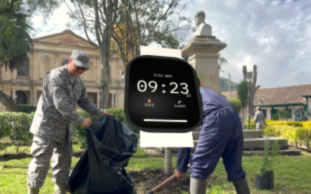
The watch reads 9,23
